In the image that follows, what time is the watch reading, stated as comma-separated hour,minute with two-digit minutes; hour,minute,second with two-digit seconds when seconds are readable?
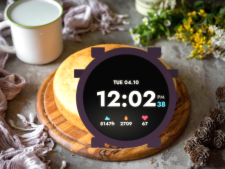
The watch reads 12,02
